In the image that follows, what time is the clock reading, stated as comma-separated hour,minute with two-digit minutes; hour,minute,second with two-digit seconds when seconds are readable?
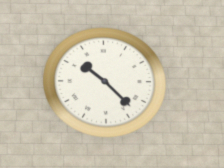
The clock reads 10,23
